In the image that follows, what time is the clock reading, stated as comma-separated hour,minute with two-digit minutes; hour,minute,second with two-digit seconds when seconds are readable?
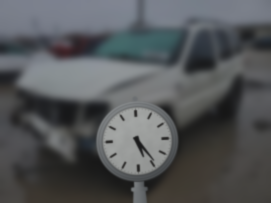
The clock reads 5,24
